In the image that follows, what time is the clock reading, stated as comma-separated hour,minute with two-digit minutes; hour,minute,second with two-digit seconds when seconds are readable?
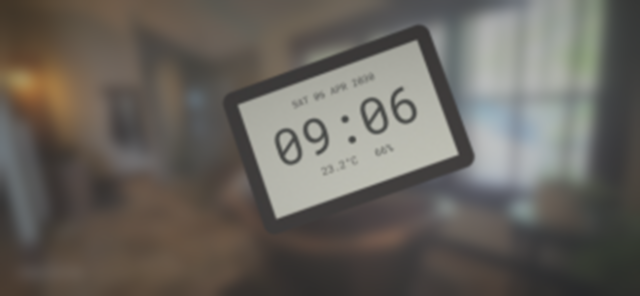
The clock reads 9,06
